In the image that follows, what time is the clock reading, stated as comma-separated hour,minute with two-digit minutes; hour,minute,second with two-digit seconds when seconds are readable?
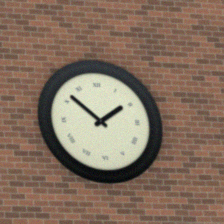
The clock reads 1,52
